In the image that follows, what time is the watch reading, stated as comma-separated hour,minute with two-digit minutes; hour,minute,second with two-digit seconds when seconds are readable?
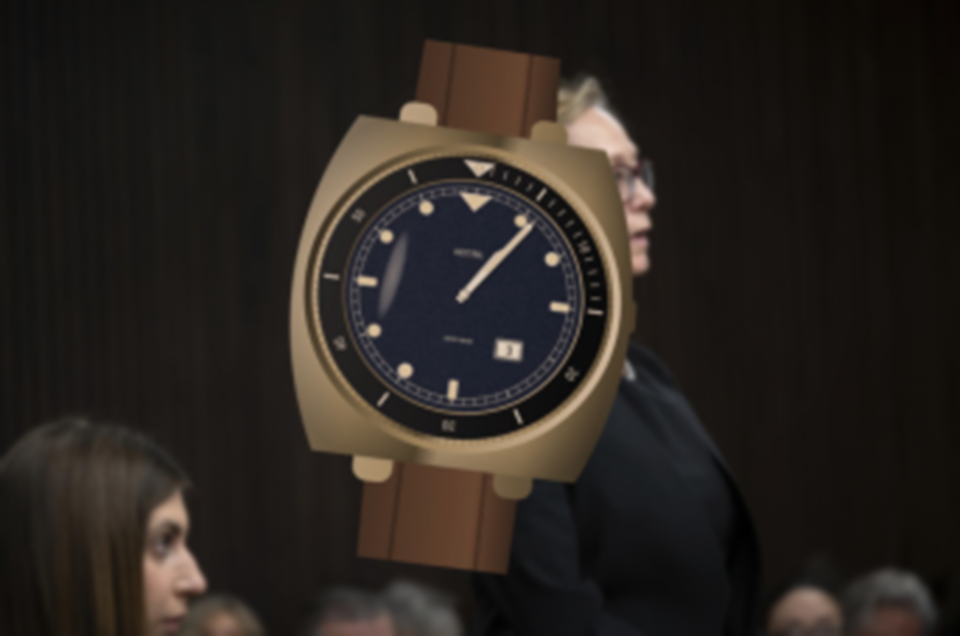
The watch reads 1,06
